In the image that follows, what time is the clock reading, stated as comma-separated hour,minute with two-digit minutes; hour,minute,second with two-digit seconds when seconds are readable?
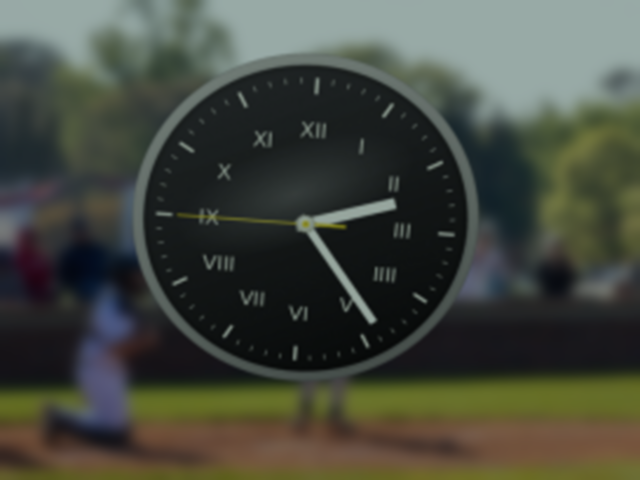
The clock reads 2,23,45
